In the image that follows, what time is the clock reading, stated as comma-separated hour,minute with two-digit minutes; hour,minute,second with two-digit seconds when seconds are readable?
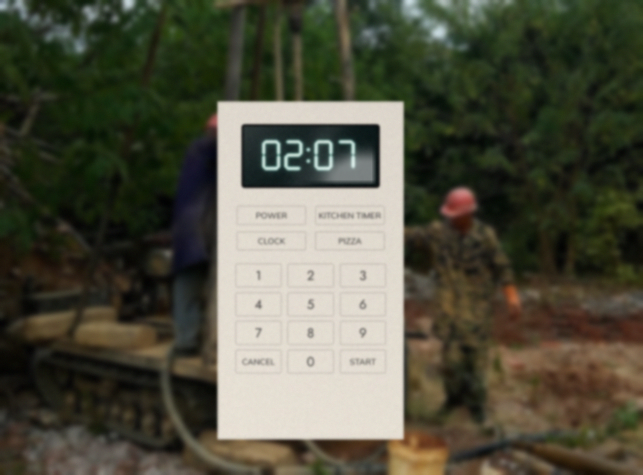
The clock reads 2,07
